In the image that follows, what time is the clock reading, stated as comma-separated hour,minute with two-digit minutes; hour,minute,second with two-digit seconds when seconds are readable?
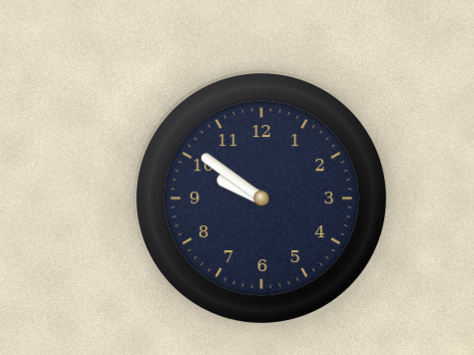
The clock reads 9,51
